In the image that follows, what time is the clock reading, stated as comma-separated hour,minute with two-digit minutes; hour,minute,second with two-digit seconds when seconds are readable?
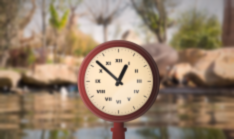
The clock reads 12,52
